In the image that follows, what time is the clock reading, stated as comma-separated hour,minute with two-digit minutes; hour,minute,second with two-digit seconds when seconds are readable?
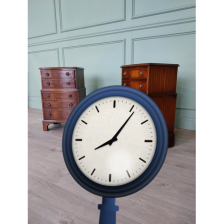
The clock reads 8,06
